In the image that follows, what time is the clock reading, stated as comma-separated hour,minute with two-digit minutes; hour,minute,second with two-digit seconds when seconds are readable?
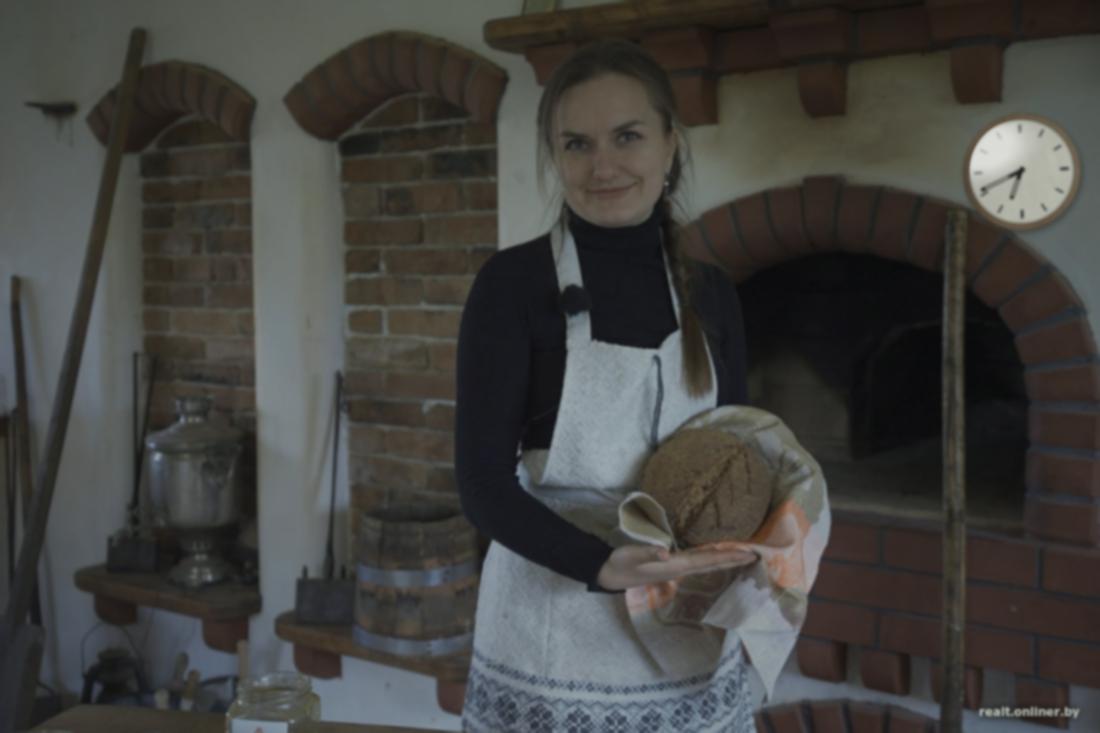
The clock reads 6,41
